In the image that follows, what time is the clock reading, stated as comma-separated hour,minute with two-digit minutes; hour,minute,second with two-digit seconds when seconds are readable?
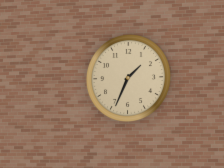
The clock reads 1,34
